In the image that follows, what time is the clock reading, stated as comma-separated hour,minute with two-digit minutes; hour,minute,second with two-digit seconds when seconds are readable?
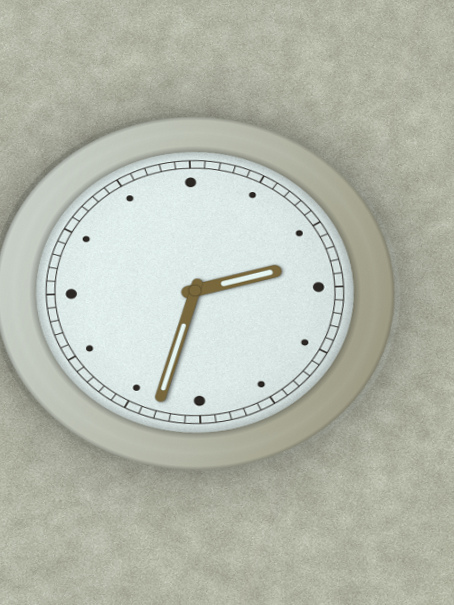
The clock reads 2,33
